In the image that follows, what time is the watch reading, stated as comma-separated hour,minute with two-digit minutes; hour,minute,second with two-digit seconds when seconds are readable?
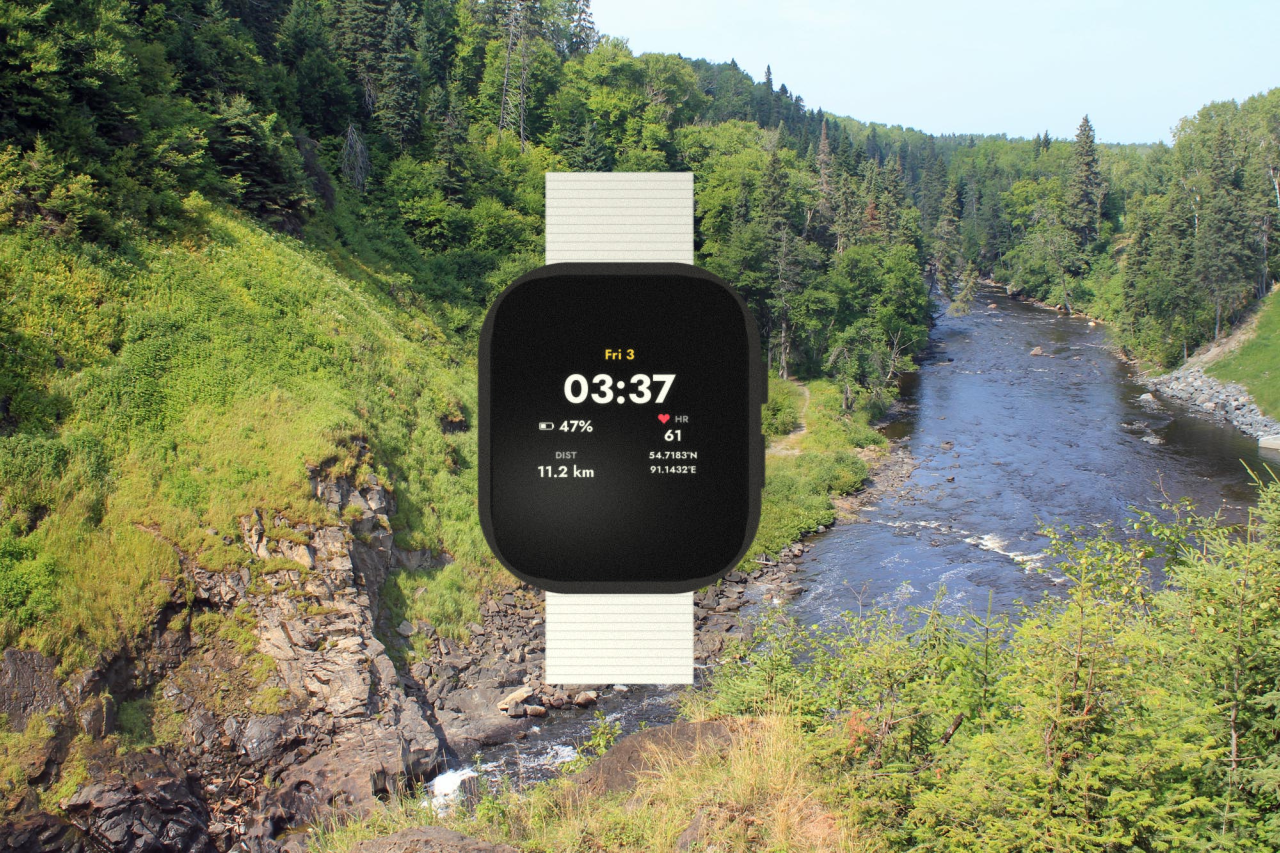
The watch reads 3,37
